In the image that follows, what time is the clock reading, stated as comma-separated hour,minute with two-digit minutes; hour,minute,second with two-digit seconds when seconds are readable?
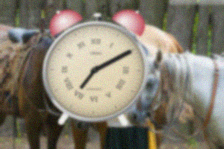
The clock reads 7,10
